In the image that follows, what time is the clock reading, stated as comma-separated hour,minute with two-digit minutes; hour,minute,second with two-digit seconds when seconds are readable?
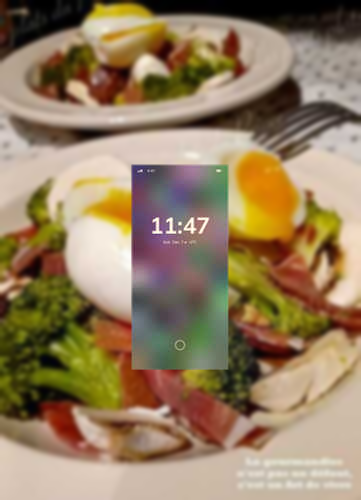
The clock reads 11,47
